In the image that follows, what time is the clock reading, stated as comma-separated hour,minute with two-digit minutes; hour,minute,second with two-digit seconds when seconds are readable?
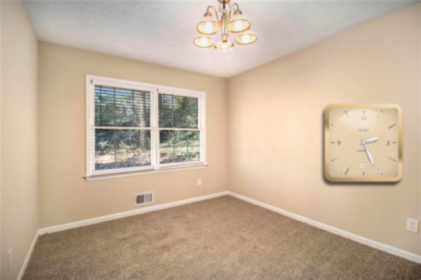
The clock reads 2,26
